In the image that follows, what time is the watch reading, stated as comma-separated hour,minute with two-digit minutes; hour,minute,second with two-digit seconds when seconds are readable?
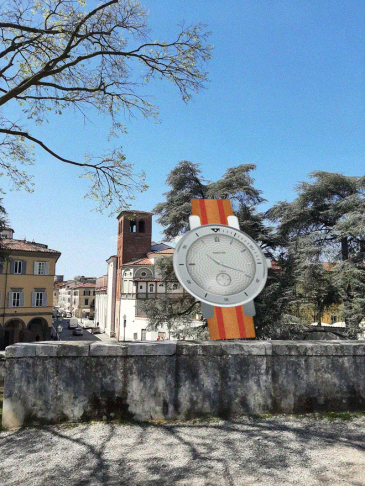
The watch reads 10,19
